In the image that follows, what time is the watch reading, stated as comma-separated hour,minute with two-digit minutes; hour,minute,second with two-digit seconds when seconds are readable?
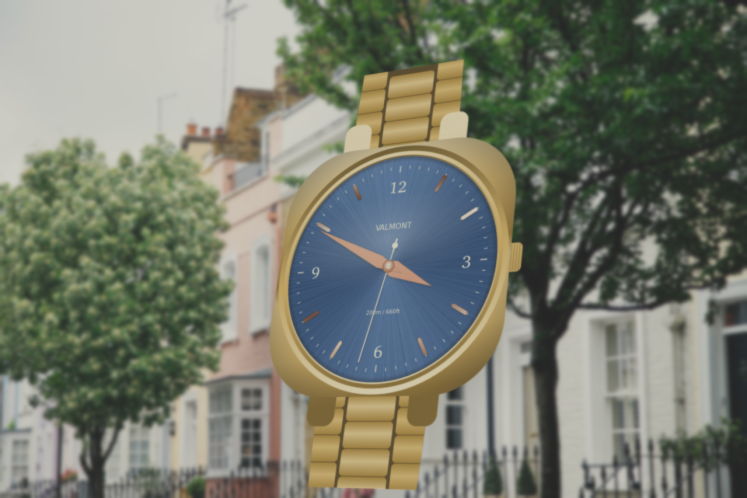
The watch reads 3,49,32
